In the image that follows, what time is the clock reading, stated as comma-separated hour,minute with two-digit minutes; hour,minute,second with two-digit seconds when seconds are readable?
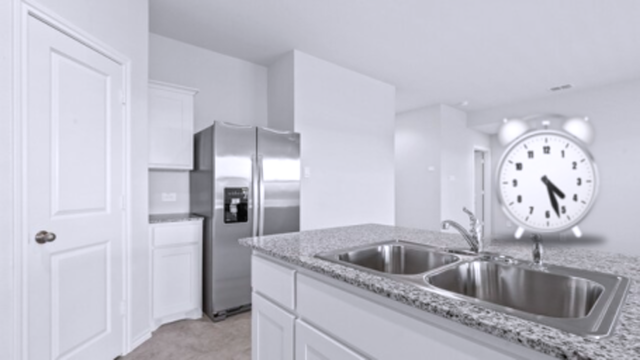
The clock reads 4,27
